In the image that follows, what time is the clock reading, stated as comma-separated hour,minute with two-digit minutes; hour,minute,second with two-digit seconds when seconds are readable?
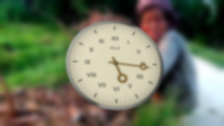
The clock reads 5,16
